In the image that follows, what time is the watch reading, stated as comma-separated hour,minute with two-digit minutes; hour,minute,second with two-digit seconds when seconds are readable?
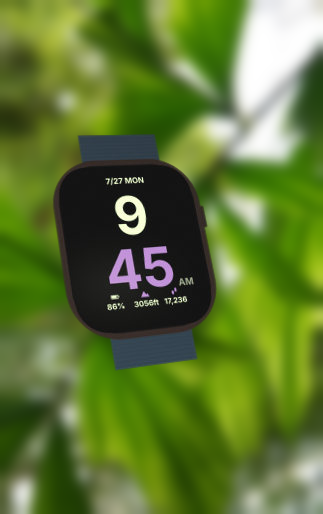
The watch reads 9,45
